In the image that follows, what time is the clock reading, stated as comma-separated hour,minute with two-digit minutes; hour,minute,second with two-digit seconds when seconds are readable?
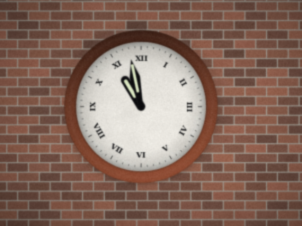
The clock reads 10,58
